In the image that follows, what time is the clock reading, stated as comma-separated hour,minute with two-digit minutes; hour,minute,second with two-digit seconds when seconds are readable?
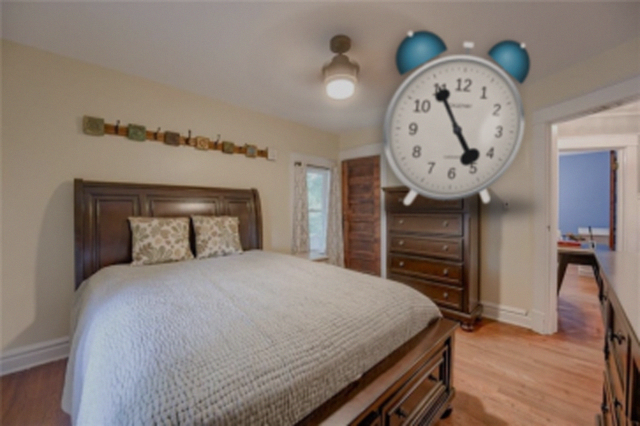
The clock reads 4,55
